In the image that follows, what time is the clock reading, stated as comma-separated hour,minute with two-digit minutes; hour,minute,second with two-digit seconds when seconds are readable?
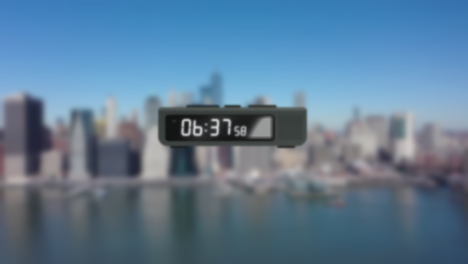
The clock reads 6,37
